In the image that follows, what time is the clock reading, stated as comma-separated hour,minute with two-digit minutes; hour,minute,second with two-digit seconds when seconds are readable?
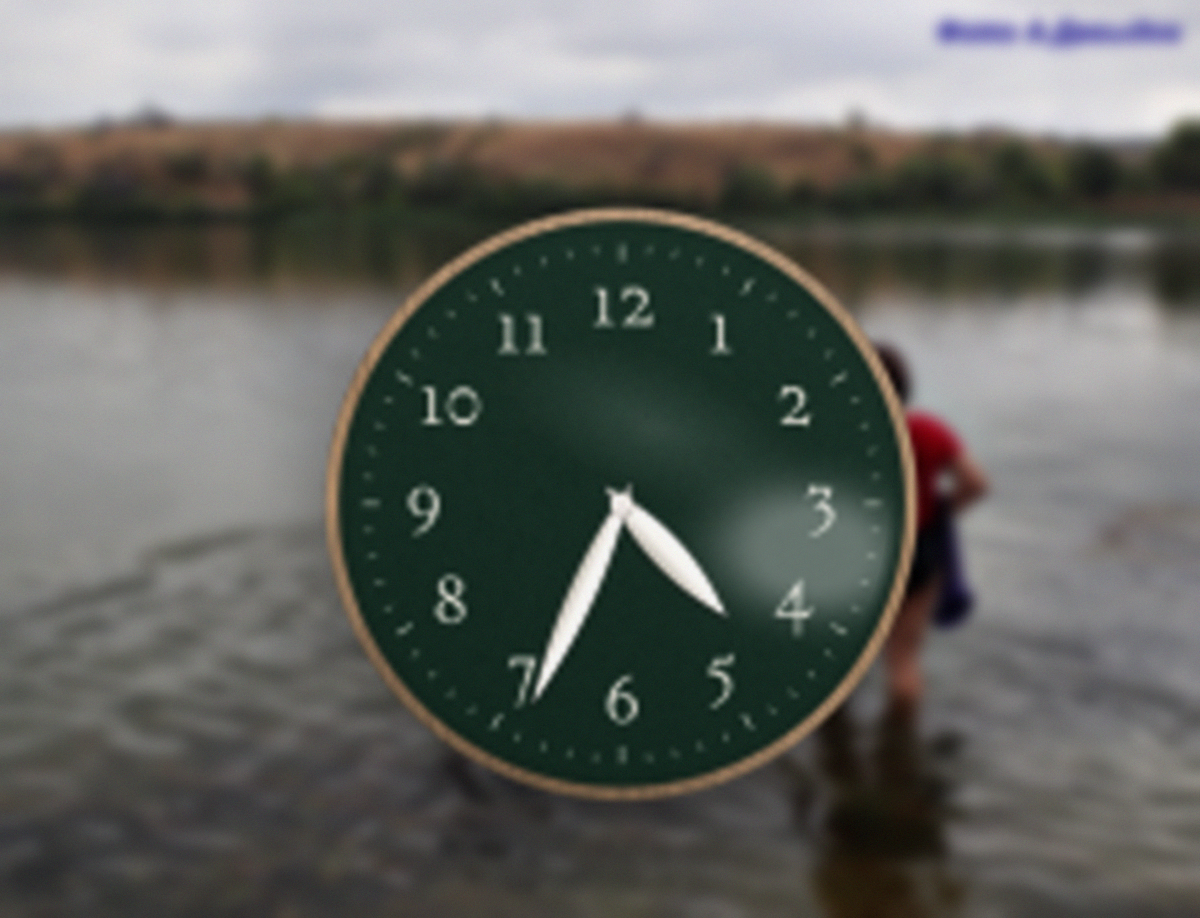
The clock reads 4,34
